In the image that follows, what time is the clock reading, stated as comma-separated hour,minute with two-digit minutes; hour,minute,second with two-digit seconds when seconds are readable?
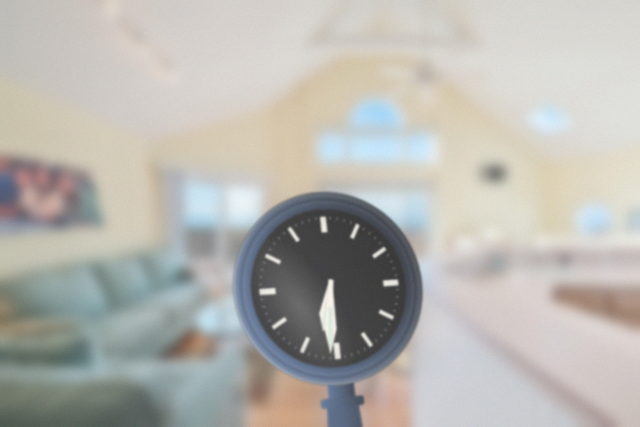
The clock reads 6,31
